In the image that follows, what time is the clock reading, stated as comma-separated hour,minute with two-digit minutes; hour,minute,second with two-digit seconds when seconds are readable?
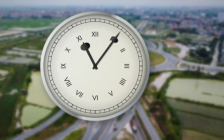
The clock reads 11,06
